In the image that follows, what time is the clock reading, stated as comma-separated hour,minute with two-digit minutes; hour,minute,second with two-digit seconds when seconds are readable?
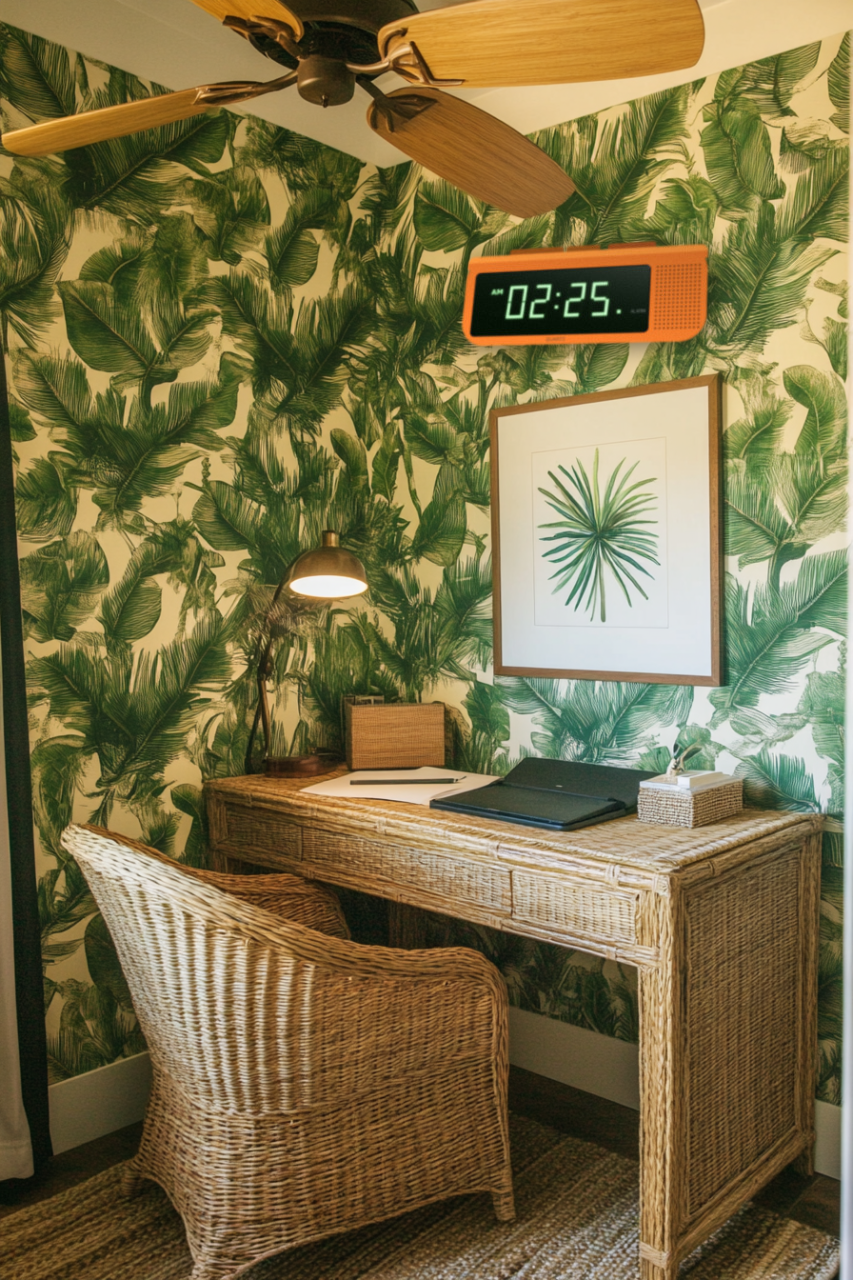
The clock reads 2,25
